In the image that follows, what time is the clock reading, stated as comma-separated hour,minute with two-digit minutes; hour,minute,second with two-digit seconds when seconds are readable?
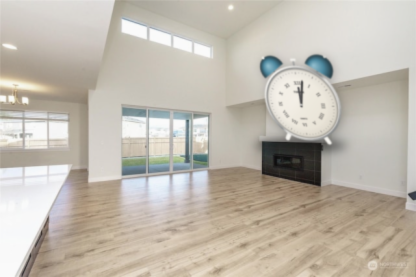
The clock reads 12,02
